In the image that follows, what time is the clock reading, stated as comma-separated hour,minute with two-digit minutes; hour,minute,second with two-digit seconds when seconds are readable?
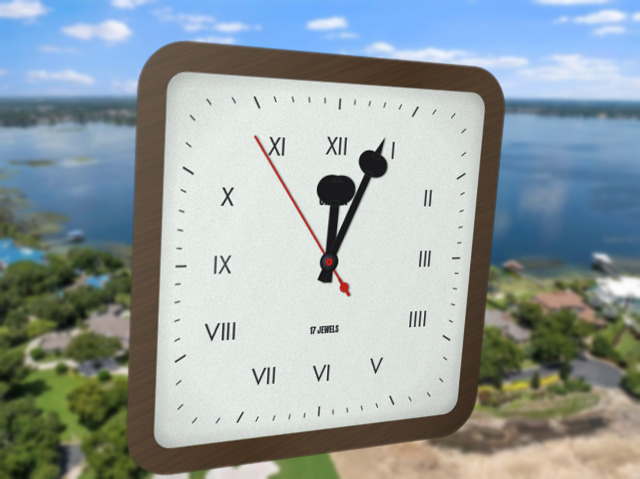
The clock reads 12,03,54
